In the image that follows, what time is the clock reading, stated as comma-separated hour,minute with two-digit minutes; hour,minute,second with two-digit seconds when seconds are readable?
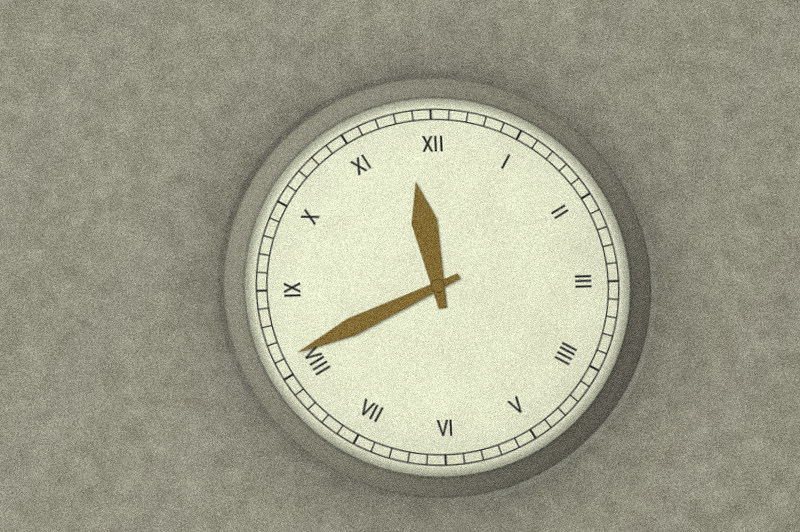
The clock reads 11,41
